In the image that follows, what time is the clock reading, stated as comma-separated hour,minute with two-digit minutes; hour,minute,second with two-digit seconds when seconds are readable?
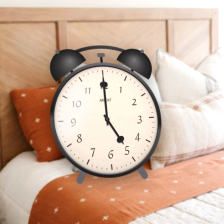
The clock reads 5,00
